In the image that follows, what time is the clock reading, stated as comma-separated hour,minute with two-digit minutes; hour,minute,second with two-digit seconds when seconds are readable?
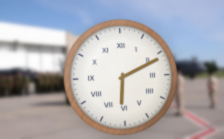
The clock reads 6,11
